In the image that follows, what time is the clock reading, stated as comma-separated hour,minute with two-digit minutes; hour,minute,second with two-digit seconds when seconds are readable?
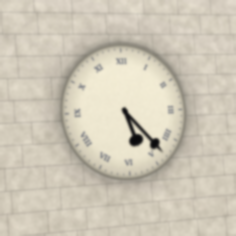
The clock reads 5,23
